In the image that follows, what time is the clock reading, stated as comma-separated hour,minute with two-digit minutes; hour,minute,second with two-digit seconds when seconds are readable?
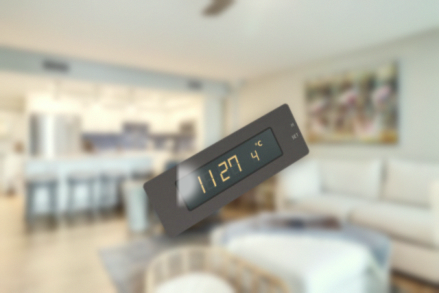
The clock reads 11,27
